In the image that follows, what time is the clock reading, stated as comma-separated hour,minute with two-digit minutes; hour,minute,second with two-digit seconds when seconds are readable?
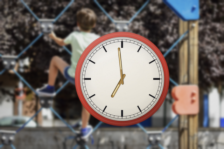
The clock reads 6,59
